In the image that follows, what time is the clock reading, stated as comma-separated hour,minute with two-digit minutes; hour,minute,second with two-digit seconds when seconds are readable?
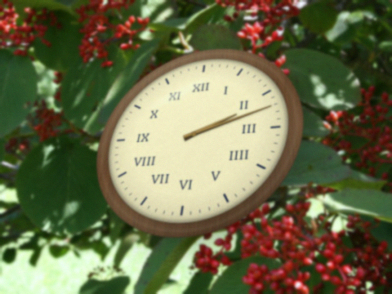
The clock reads 2,12
